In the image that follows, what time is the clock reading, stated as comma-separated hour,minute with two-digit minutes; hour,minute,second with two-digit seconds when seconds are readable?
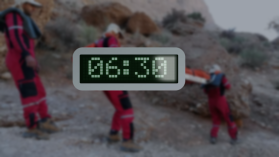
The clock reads 6,30
